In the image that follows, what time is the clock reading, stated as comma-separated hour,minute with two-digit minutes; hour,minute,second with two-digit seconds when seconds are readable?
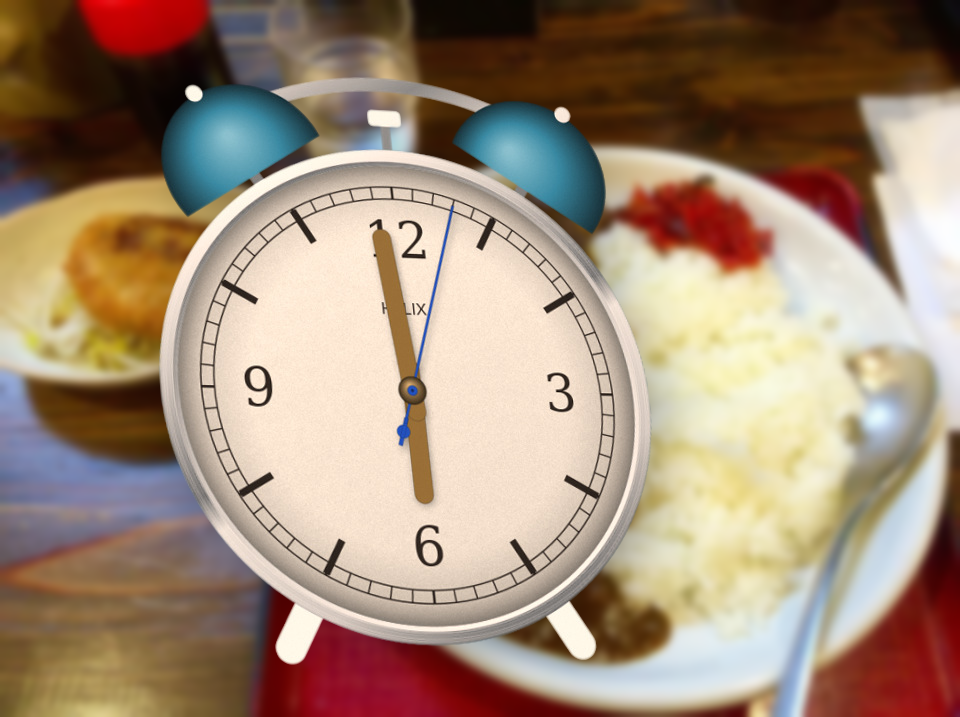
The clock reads 5,59,03
